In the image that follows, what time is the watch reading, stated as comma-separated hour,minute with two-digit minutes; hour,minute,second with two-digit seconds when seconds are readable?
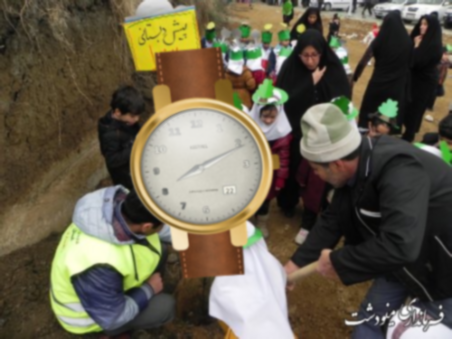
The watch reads 8,11
